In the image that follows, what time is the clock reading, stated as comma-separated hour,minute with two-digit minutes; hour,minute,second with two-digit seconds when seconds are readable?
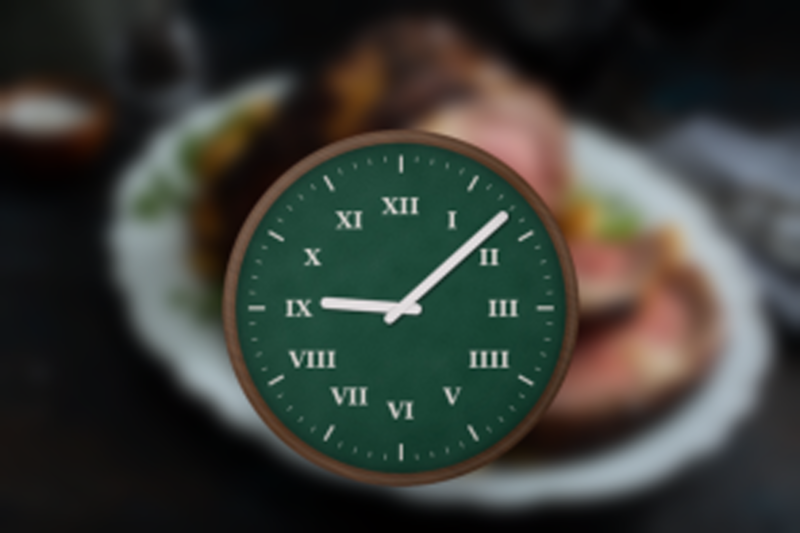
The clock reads 9,08
